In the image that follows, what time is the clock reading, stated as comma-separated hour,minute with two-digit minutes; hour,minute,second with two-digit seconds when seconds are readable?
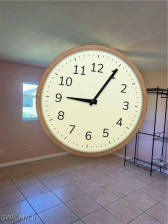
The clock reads 9,05
